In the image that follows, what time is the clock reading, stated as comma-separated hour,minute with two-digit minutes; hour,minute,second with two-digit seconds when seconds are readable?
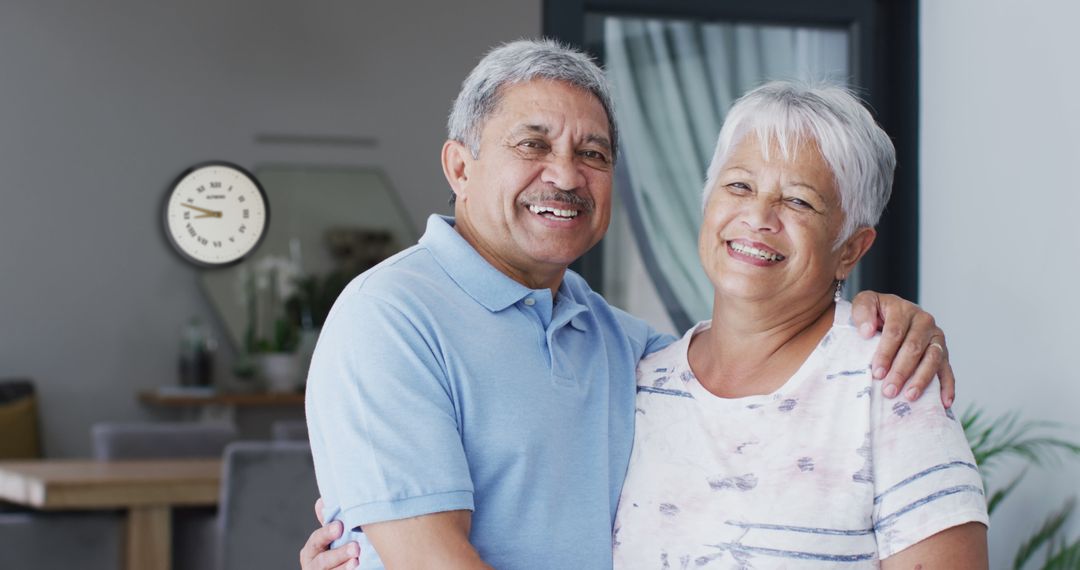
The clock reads 8,48
